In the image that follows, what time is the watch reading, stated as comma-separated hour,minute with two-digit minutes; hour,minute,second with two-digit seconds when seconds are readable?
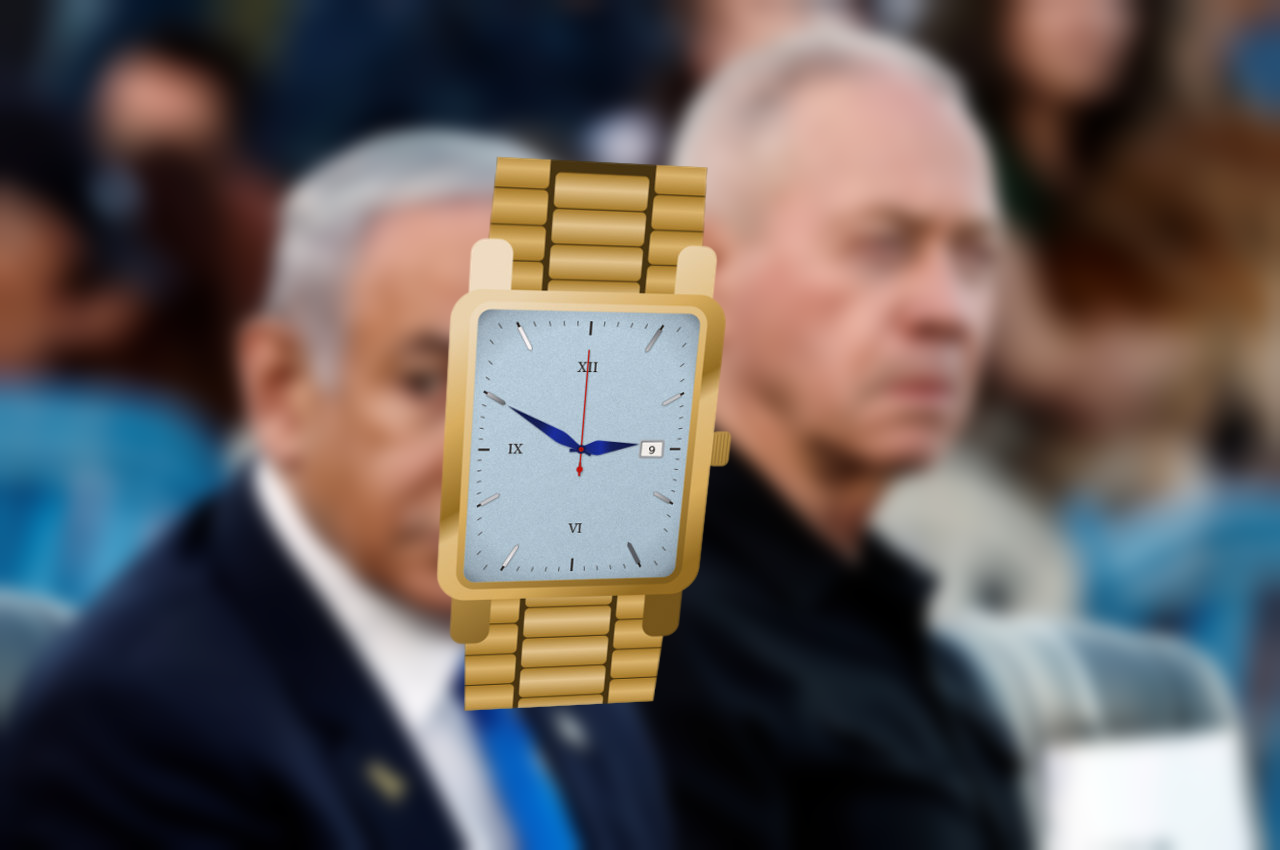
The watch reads 2,50,00
